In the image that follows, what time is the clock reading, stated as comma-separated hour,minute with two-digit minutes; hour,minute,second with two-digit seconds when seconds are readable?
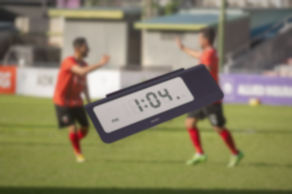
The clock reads 1,04
